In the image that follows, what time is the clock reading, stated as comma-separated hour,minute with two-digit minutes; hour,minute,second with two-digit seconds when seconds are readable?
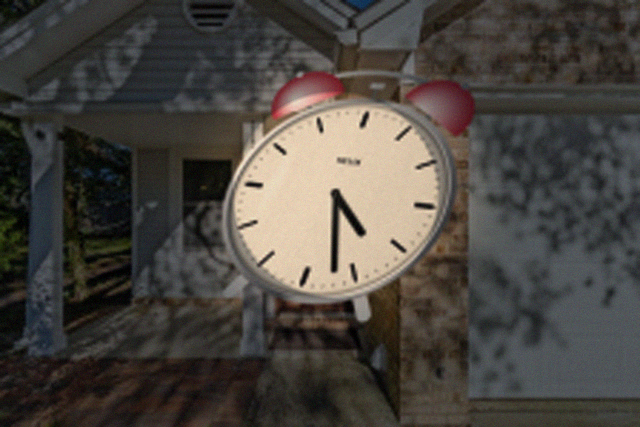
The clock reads 4,27
